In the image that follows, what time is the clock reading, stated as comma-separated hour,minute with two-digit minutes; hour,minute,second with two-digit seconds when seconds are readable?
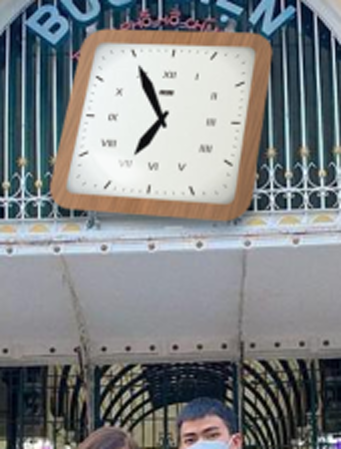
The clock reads 6,55
